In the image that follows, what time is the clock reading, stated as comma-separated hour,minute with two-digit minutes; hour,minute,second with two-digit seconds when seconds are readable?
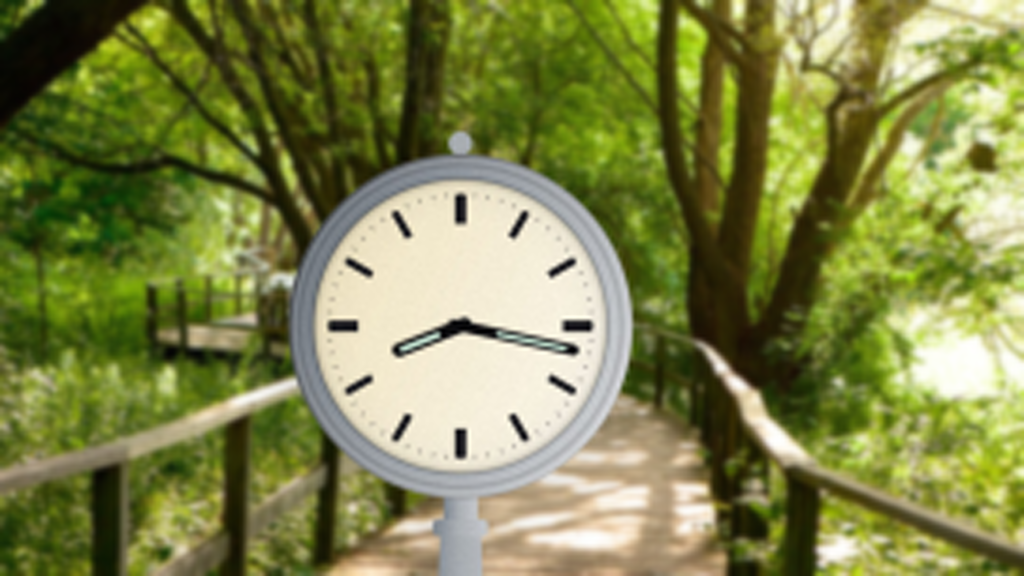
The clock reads 8,17
